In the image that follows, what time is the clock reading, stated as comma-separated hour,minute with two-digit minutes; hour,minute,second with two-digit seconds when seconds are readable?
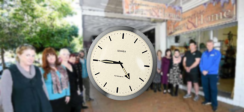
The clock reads 4,45
